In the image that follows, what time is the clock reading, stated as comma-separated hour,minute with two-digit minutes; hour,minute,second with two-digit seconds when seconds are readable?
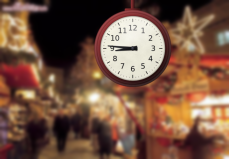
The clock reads 8,46
